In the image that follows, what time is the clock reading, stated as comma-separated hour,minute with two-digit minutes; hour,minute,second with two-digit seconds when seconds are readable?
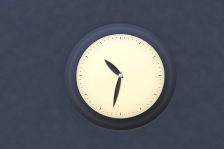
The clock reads 10,32
